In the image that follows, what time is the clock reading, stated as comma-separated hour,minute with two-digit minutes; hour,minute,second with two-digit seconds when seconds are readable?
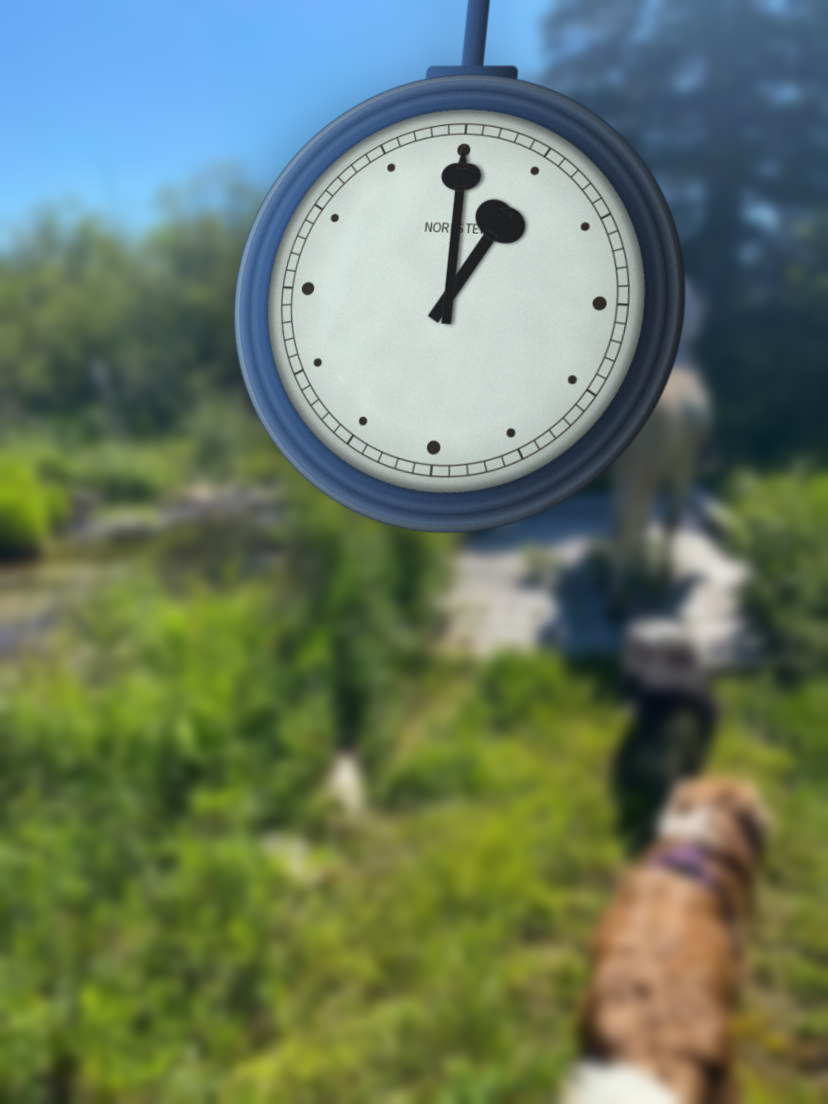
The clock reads 1,00
